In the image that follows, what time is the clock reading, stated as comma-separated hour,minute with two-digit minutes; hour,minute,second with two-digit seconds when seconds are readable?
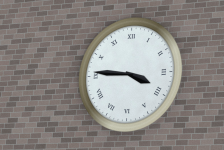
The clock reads 3,46
